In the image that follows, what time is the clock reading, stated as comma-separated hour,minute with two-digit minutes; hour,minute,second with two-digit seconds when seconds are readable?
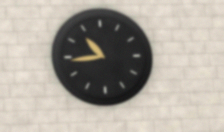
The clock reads 10,44
